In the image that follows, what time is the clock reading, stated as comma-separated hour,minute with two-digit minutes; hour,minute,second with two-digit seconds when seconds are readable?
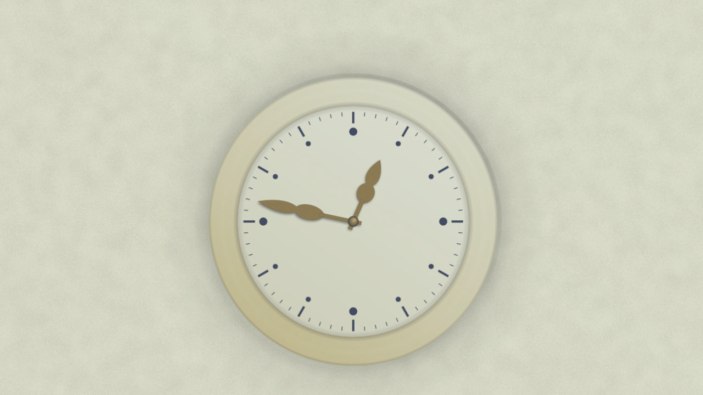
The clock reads 12,47
